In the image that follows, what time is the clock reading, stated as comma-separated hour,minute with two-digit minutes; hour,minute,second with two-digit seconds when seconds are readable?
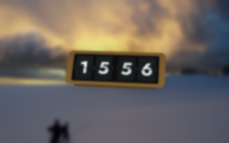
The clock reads 15,56
